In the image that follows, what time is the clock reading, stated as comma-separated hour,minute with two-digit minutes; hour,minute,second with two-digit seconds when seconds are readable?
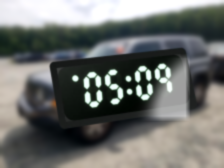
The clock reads 5,09
